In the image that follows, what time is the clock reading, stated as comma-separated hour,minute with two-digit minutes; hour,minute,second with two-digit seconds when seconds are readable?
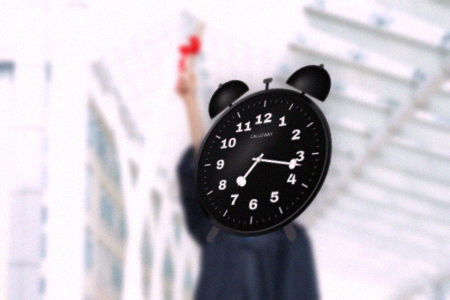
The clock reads 7,17
